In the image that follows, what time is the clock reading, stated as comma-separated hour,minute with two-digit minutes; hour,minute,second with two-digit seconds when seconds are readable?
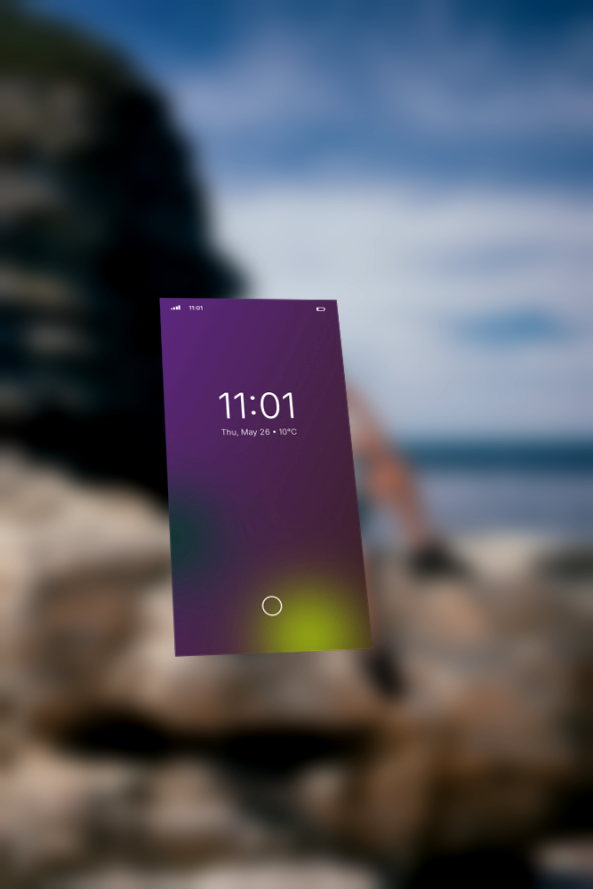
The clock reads 11,01
